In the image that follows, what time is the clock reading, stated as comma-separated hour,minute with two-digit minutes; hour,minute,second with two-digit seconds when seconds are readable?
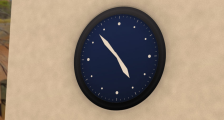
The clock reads 4,53
